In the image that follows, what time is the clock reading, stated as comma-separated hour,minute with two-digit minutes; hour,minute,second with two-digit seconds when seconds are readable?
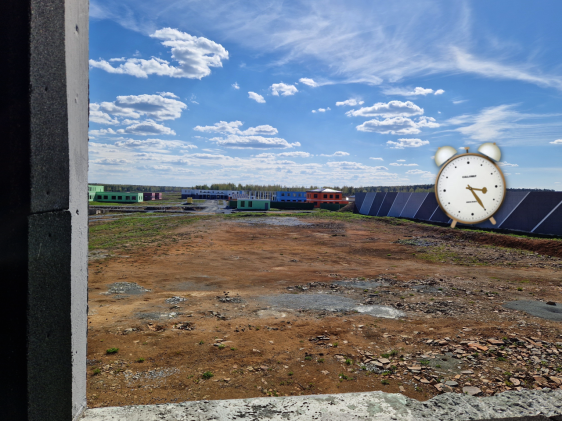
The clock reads 3,25
